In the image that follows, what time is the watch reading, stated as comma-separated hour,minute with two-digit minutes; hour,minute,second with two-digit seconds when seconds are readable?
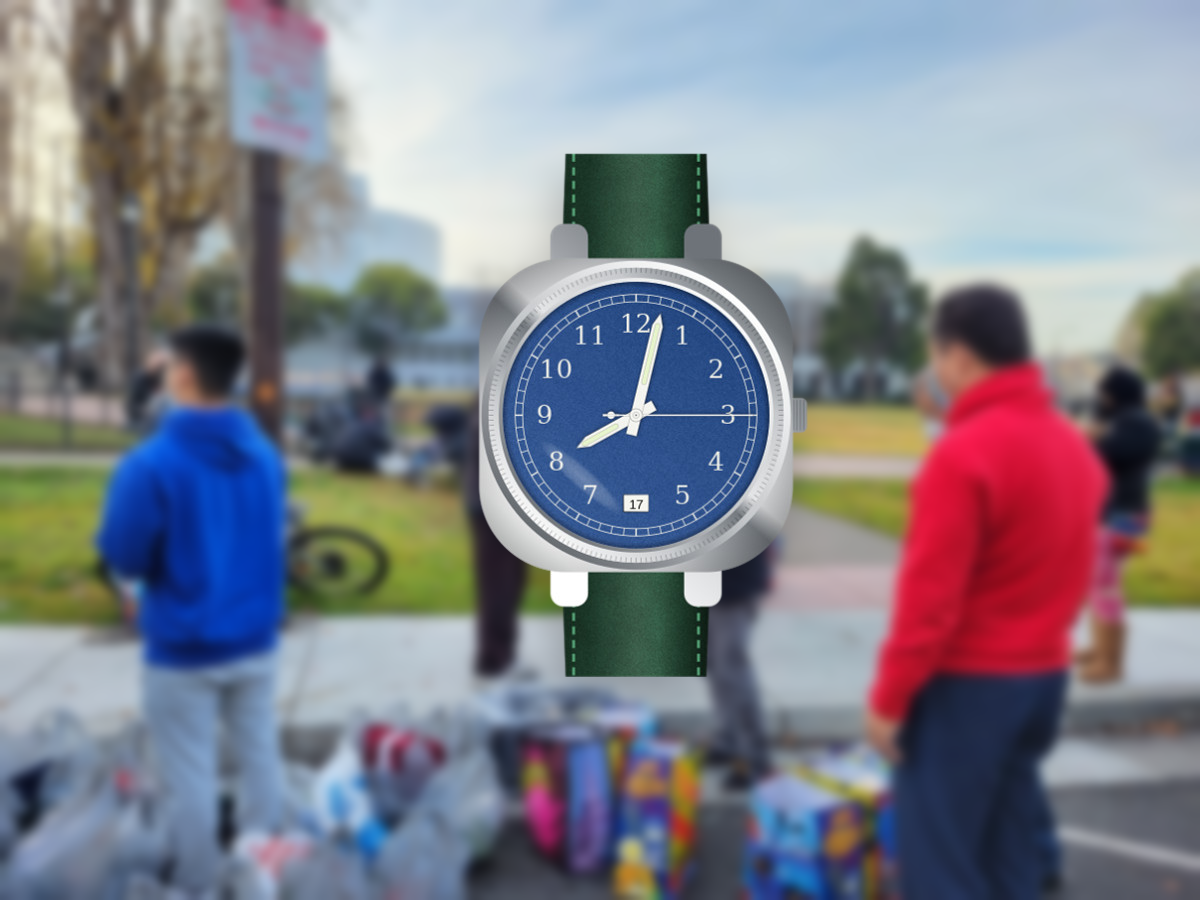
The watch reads 8,02,15
